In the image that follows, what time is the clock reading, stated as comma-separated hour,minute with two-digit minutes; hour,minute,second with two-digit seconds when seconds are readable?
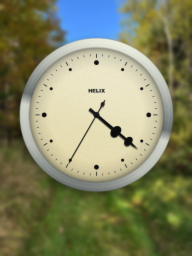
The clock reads 4,21,35
